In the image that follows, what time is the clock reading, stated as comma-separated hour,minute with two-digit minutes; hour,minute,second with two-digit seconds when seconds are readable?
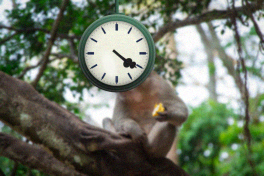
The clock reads 4,21
